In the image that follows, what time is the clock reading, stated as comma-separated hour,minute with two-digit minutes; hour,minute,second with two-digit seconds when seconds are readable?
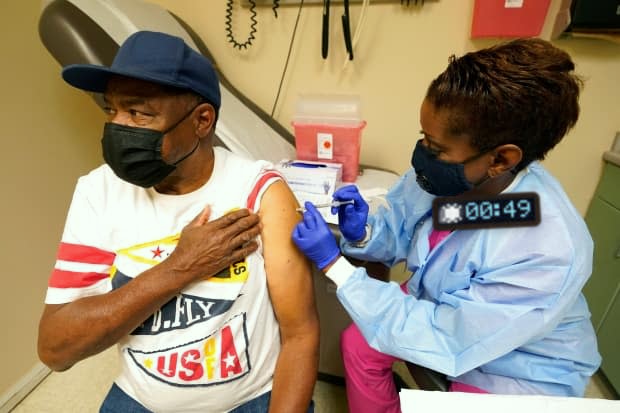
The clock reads 0,49
